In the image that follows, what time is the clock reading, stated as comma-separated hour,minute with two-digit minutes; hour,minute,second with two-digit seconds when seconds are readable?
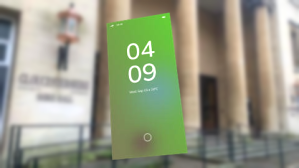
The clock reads 4,09
